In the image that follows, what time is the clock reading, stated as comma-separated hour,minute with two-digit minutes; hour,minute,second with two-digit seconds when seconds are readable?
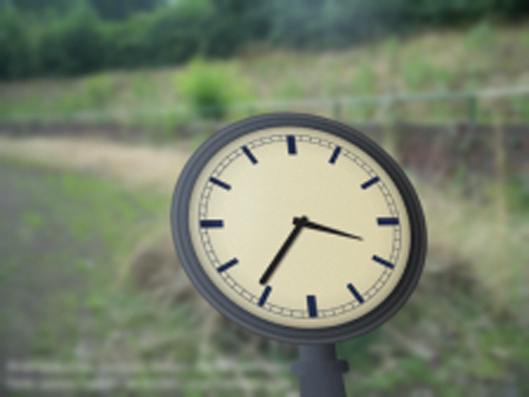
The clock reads 3,36
